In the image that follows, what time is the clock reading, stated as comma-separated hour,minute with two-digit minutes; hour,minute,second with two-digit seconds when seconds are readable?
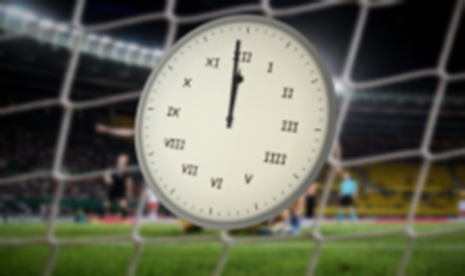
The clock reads 11,59
